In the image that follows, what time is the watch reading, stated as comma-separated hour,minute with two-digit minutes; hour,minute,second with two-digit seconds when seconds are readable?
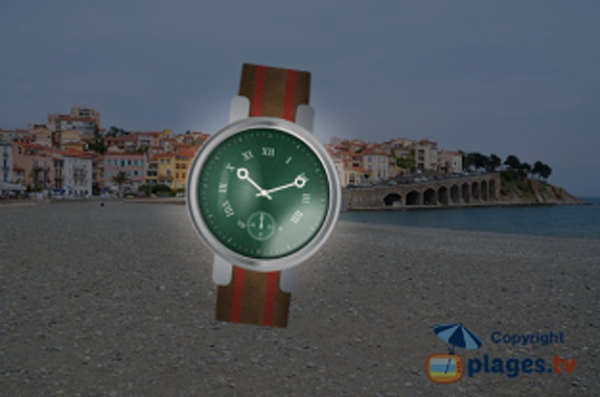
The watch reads 10,11
